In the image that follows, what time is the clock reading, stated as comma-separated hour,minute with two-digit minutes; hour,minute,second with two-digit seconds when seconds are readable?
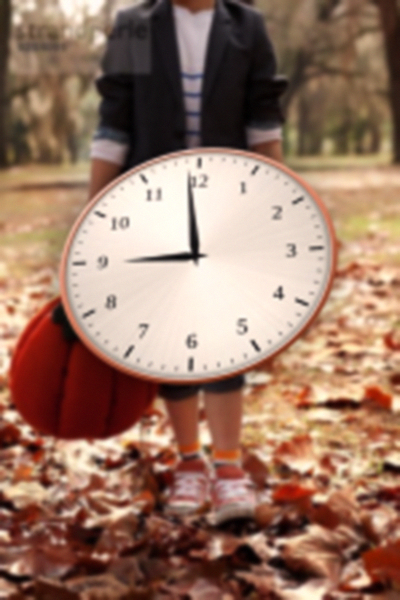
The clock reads 8,59
